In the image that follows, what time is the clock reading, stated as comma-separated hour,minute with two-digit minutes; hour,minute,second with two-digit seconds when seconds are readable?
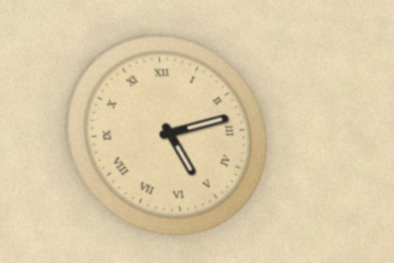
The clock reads 5,13
